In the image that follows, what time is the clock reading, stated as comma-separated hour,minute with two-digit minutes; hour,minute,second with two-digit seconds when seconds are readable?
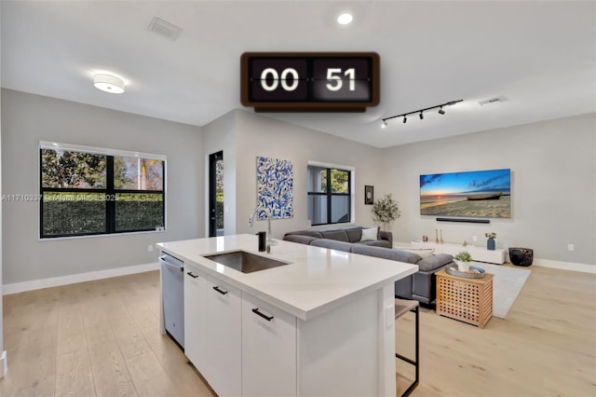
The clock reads 0,51
